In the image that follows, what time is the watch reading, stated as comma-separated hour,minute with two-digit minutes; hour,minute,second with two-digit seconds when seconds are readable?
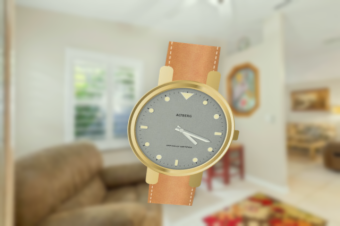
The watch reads 4,18
